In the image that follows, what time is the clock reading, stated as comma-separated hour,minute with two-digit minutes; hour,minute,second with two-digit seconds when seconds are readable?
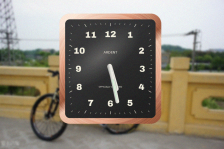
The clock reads 5,28
